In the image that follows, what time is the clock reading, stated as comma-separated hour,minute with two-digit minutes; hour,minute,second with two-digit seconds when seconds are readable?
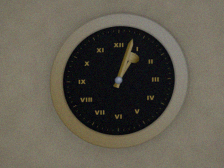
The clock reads 1,03
